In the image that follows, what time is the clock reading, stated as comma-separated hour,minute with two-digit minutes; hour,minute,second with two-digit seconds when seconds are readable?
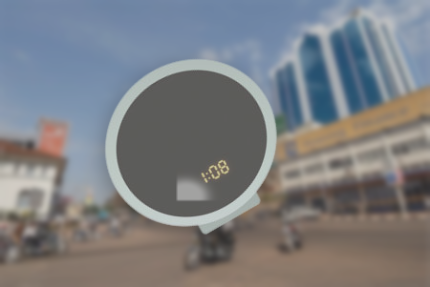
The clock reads 1,08
